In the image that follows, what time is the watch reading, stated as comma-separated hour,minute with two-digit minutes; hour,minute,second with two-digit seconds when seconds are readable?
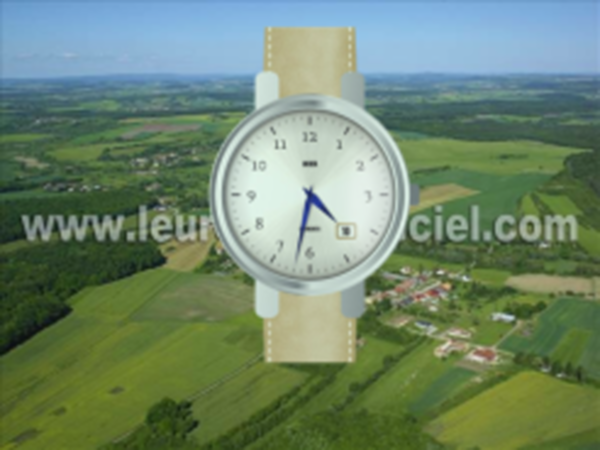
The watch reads 4,32
